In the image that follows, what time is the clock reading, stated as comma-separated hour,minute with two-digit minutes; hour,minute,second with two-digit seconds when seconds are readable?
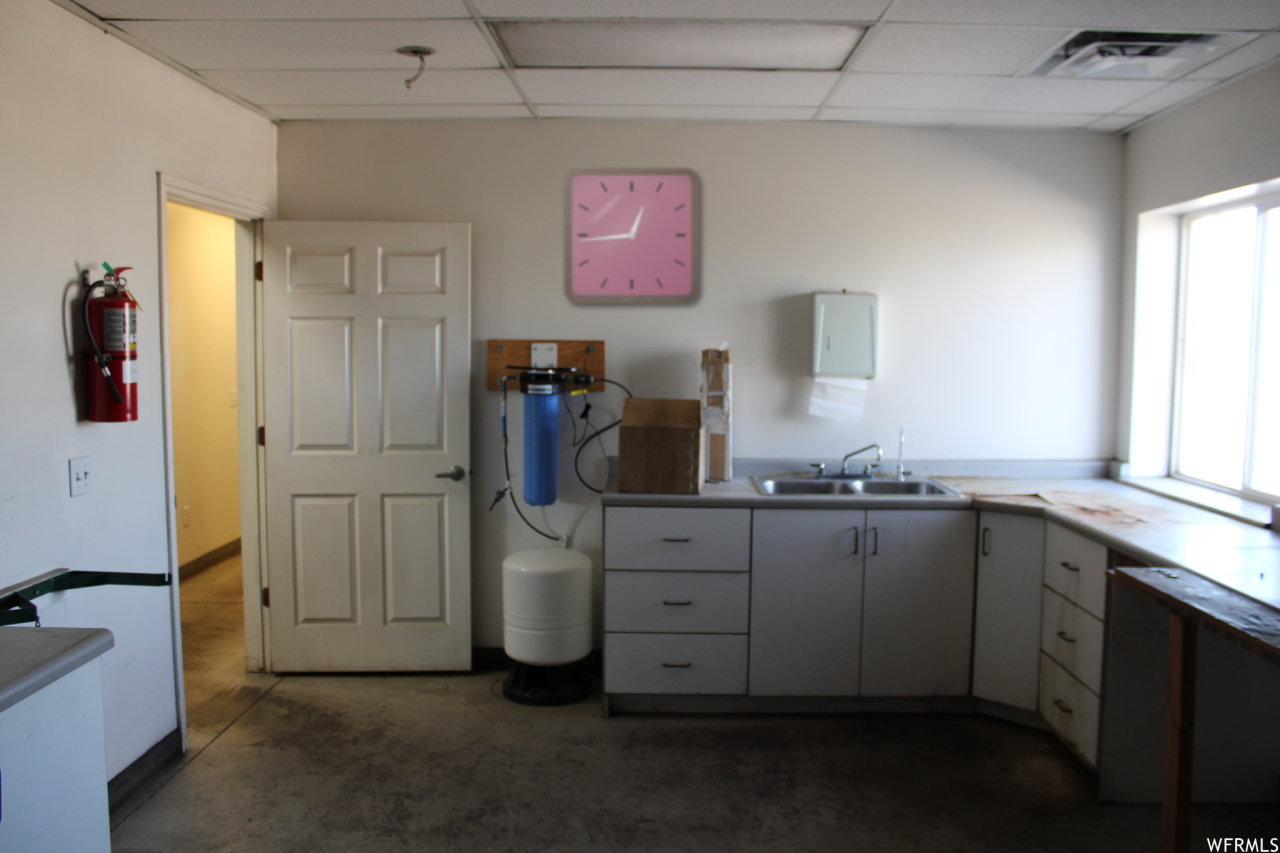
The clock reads 12,44
